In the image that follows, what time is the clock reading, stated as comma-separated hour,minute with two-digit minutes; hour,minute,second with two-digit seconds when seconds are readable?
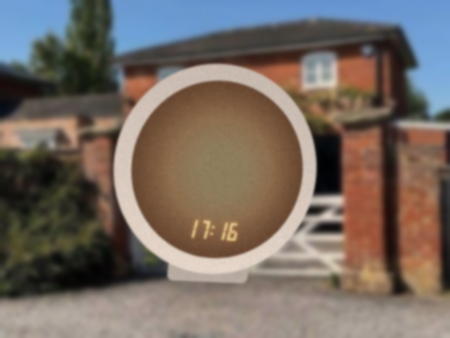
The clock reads 17,16
